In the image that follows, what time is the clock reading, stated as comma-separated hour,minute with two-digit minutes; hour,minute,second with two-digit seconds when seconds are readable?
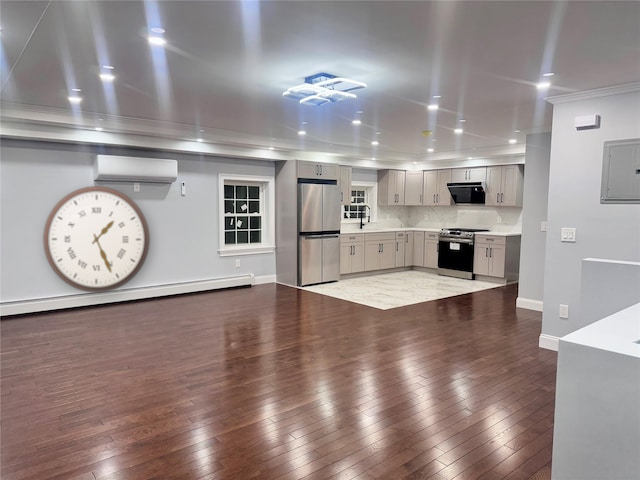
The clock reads 1,26
